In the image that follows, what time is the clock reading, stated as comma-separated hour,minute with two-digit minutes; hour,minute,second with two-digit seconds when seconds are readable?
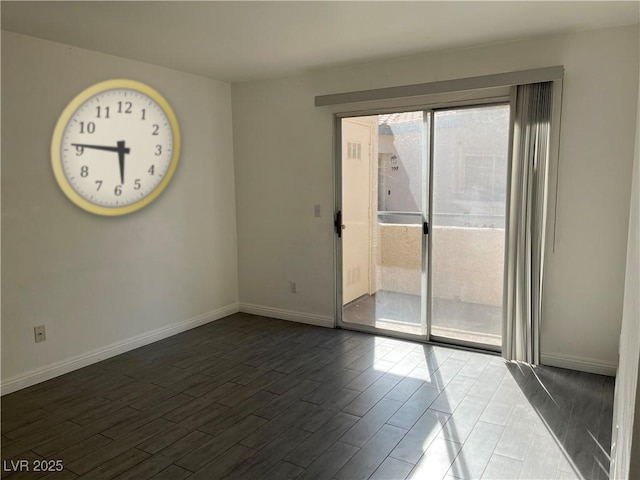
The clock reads 5,46
